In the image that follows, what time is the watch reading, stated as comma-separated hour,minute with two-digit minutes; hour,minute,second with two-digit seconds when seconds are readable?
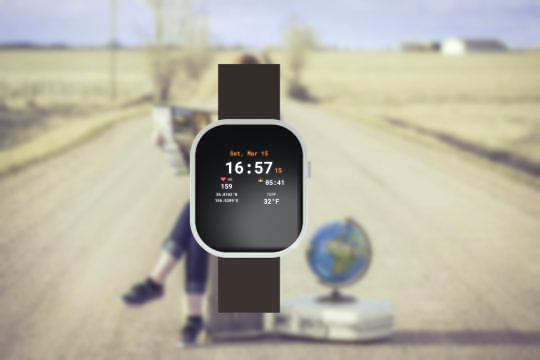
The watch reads 16,57
